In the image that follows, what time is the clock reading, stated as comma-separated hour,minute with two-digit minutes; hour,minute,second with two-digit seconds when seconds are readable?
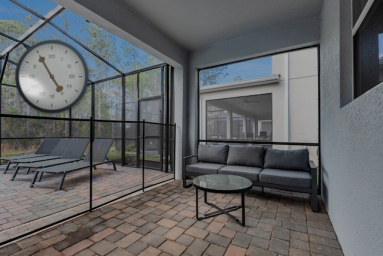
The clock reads 4,55
